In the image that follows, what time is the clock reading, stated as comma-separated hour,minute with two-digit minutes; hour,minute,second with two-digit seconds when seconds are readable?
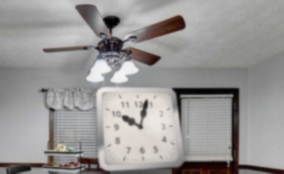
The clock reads 10,03
